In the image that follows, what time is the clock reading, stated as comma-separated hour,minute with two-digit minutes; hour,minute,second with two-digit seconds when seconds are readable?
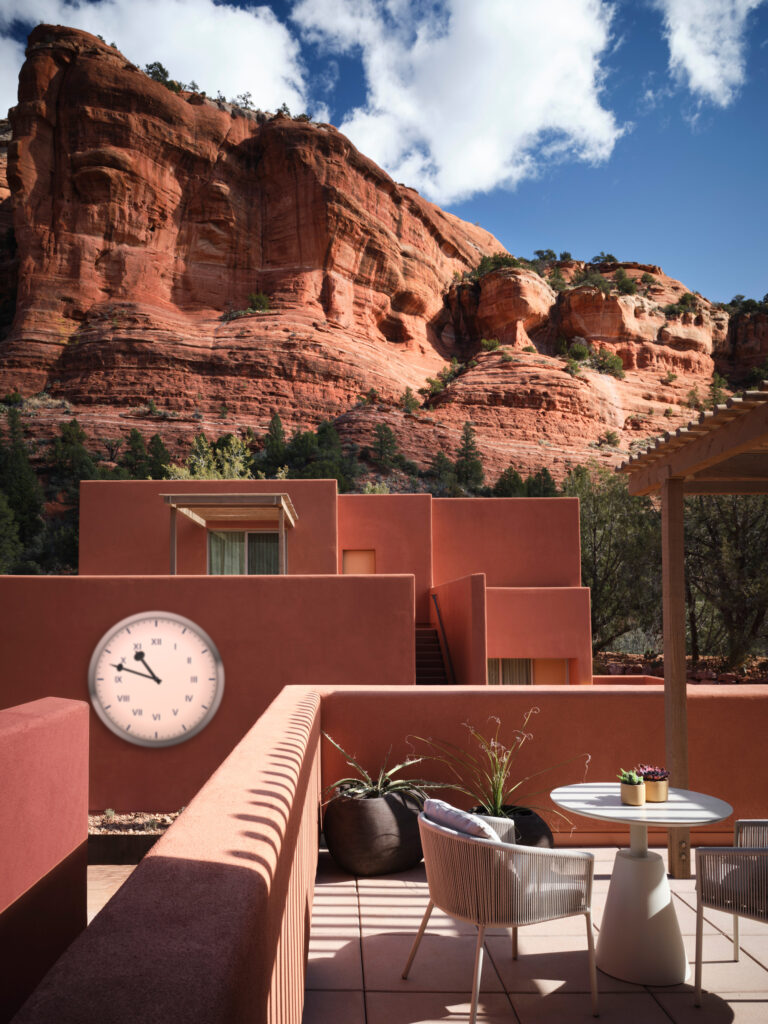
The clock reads 10,48
